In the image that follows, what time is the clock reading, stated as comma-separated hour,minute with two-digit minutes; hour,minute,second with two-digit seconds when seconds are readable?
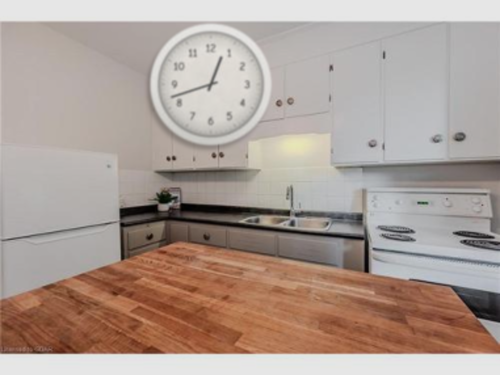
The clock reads 12,42
